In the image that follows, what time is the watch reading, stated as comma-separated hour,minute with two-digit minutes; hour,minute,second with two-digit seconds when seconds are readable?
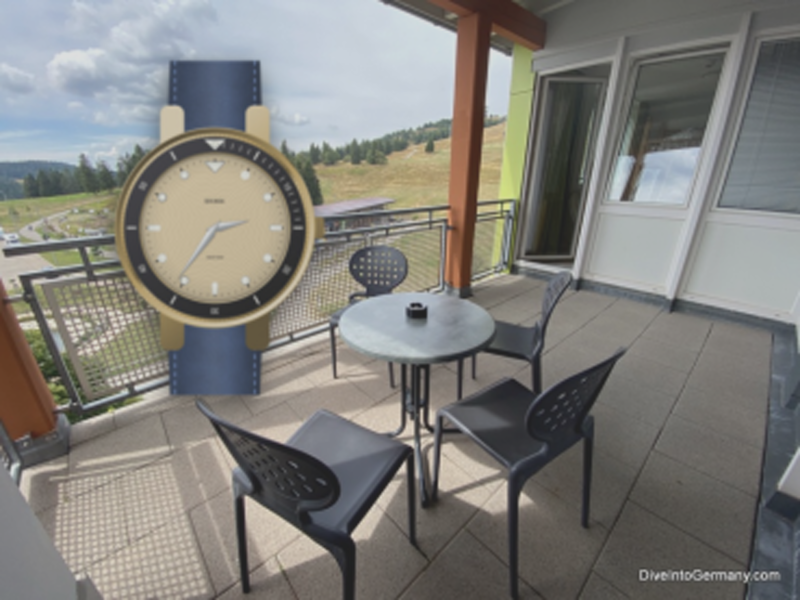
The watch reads 2,36
